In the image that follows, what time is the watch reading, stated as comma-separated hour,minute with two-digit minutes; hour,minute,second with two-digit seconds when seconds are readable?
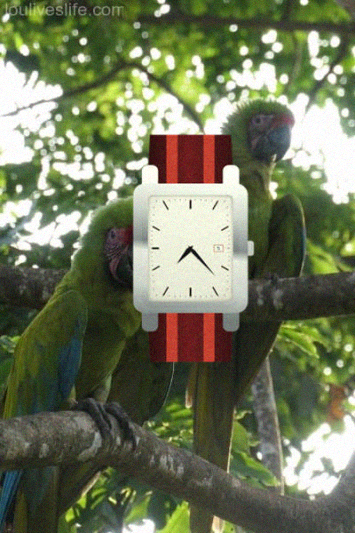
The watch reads 7,23
